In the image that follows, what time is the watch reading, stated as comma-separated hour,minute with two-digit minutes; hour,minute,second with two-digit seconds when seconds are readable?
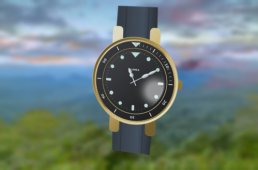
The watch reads 11,10
